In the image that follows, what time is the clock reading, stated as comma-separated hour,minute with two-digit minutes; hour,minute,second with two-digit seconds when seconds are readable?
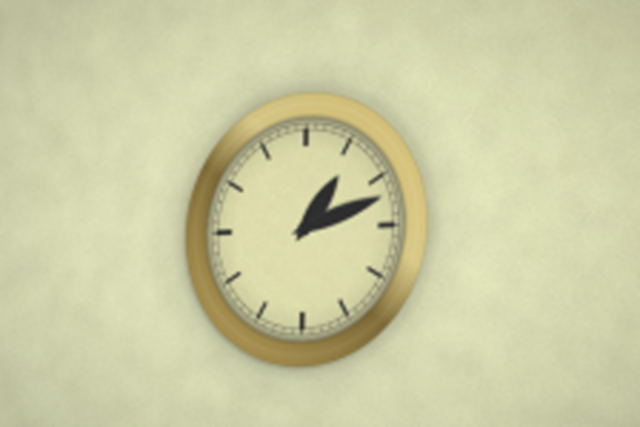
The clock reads 1,12
